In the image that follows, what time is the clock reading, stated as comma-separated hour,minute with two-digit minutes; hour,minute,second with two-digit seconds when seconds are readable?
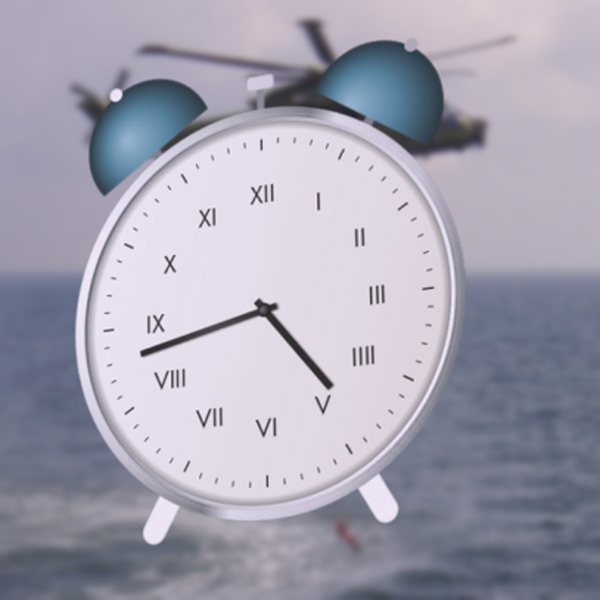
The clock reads 4,43
